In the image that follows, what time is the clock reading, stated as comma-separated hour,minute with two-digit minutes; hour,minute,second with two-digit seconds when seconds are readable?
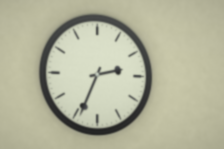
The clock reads 2,34
